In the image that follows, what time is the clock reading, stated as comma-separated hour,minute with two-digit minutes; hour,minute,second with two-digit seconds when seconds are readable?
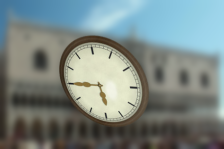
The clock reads 5,45
